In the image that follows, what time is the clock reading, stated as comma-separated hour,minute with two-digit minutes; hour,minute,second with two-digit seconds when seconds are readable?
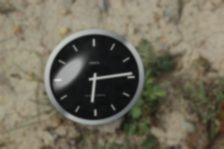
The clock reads 6,14
